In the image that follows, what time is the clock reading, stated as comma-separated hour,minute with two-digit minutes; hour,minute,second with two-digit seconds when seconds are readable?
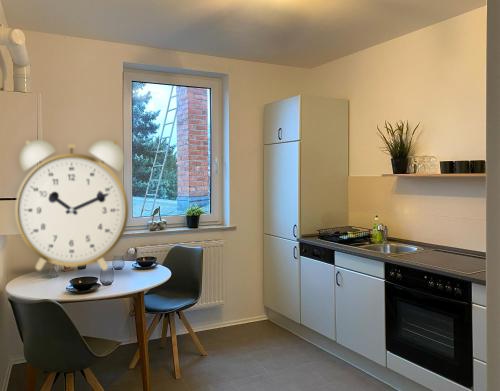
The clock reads 10,11
